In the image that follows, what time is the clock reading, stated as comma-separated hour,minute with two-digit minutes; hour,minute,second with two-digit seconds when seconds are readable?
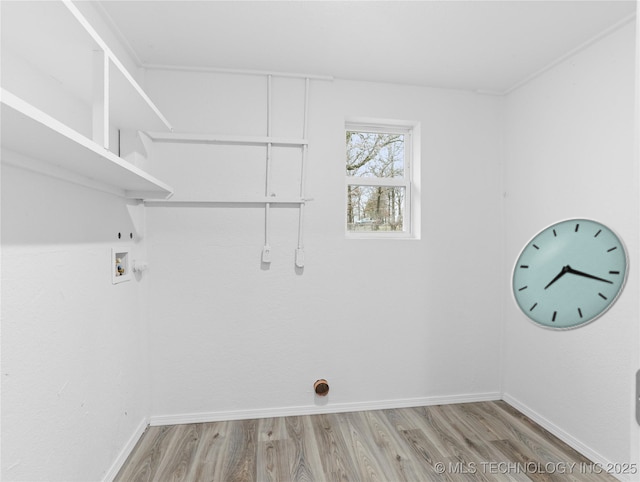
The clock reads 7,17
